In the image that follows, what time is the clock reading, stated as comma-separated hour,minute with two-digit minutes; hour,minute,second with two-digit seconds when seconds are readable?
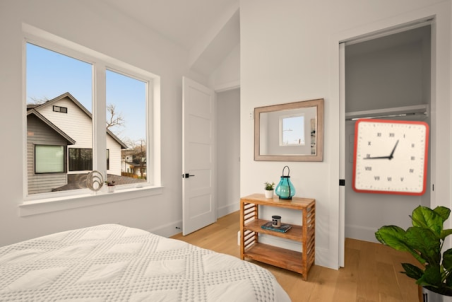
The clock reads 12,44
